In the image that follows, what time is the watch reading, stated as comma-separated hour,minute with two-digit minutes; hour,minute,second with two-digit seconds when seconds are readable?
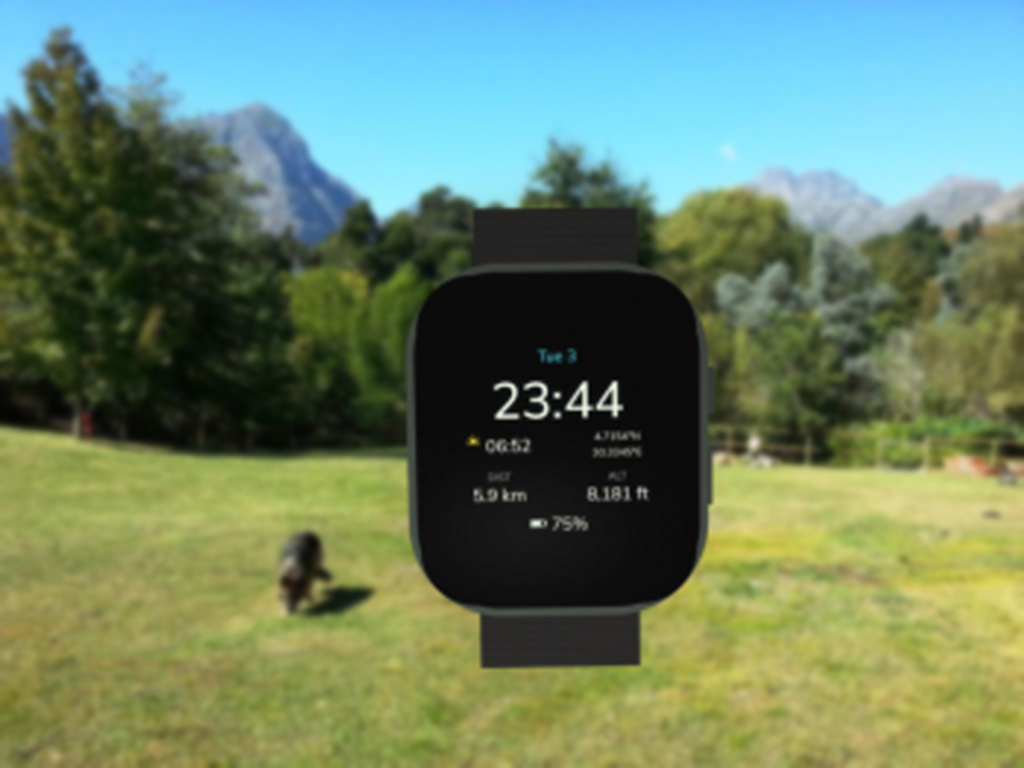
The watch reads 23,44
